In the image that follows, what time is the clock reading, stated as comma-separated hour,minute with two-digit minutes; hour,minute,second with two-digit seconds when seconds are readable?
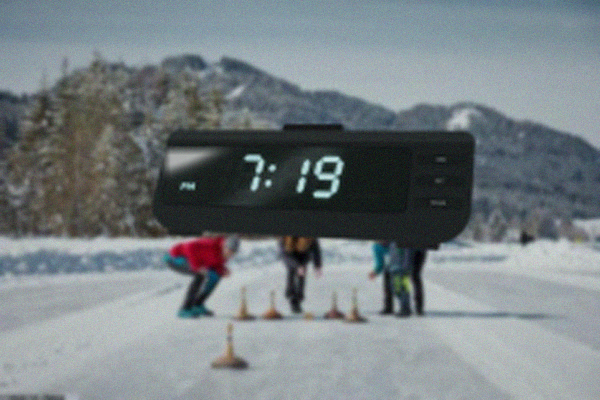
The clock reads 7,19
